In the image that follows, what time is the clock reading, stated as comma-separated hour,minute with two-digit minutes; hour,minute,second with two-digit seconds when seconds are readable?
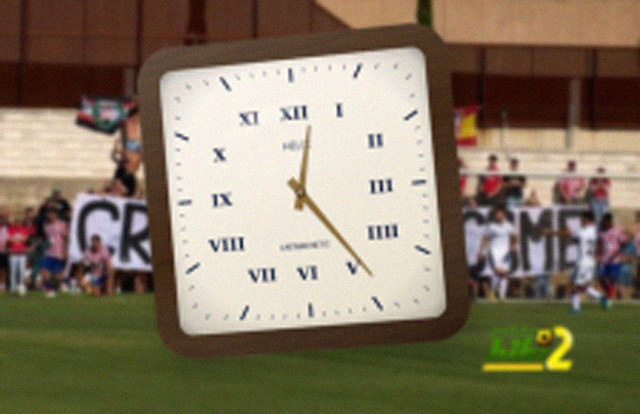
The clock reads 12,24
